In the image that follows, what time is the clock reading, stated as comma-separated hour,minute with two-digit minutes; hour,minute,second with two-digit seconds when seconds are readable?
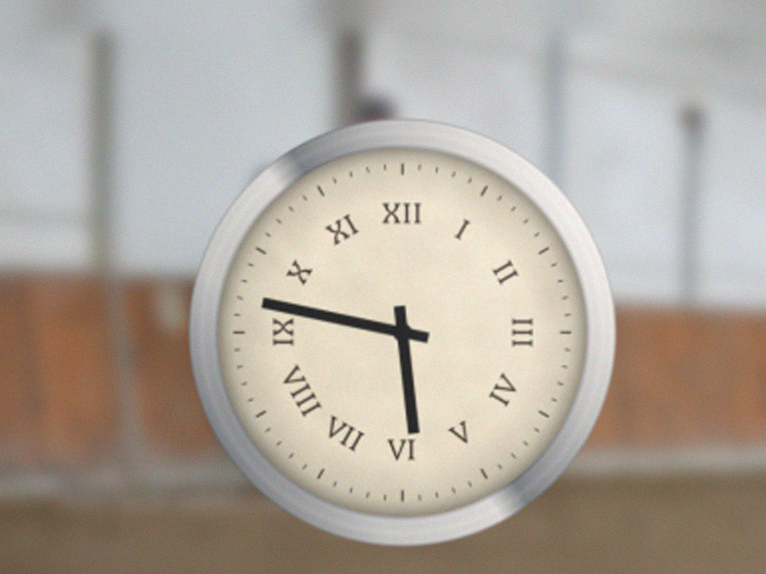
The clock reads 5,47
